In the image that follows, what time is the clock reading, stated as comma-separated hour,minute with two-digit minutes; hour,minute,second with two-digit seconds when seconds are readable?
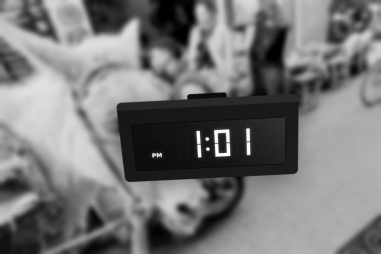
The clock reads 1,01
